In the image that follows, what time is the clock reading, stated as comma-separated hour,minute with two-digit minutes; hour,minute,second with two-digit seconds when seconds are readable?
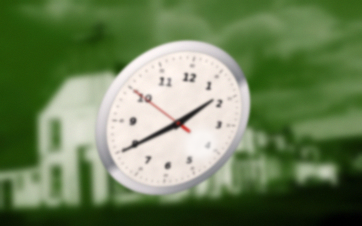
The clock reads 1,39,50
